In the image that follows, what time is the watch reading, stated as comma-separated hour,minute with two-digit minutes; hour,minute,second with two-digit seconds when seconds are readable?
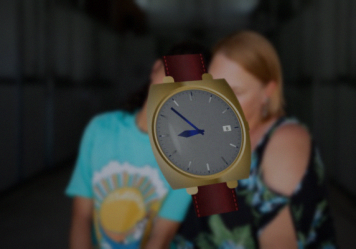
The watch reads 8,53
